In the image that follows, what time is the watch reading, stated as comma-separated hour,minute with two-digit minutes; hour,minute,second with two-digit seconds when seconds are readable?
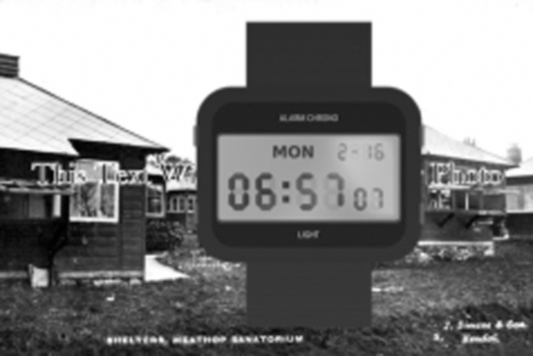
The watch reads 6,57,07
